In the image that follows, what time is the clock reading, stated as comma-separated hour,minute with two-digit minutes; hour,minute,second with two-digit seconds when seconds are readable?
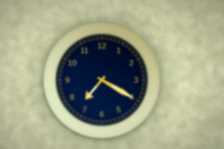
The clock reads 7,20
